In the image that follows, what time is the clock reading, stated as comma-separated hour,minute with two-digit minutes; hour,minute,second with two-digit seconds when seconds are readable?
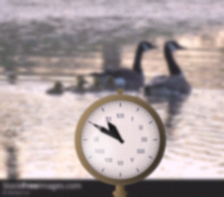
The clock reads 10,50
